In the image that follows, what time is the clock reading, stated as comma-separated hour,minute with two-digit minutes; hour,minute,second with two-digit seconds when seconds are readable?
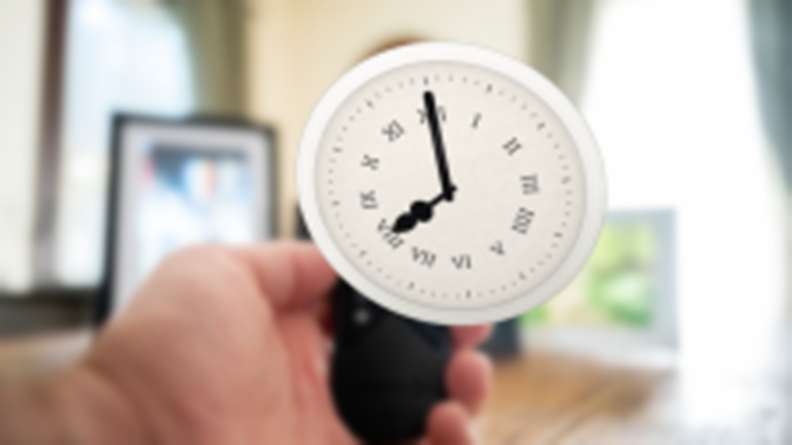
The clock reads 8,00
